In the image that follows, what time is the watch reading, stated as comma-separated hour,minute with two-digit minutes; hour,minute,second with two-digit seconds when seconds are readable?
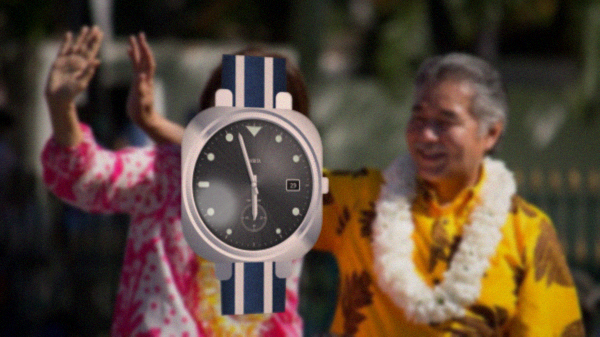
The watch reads 5,57
